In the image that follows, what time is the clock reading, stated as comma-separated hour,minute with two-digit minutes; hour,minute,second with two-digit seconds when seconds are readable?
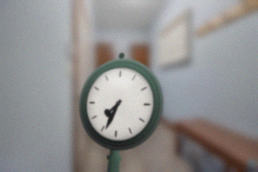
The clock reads 7,34
